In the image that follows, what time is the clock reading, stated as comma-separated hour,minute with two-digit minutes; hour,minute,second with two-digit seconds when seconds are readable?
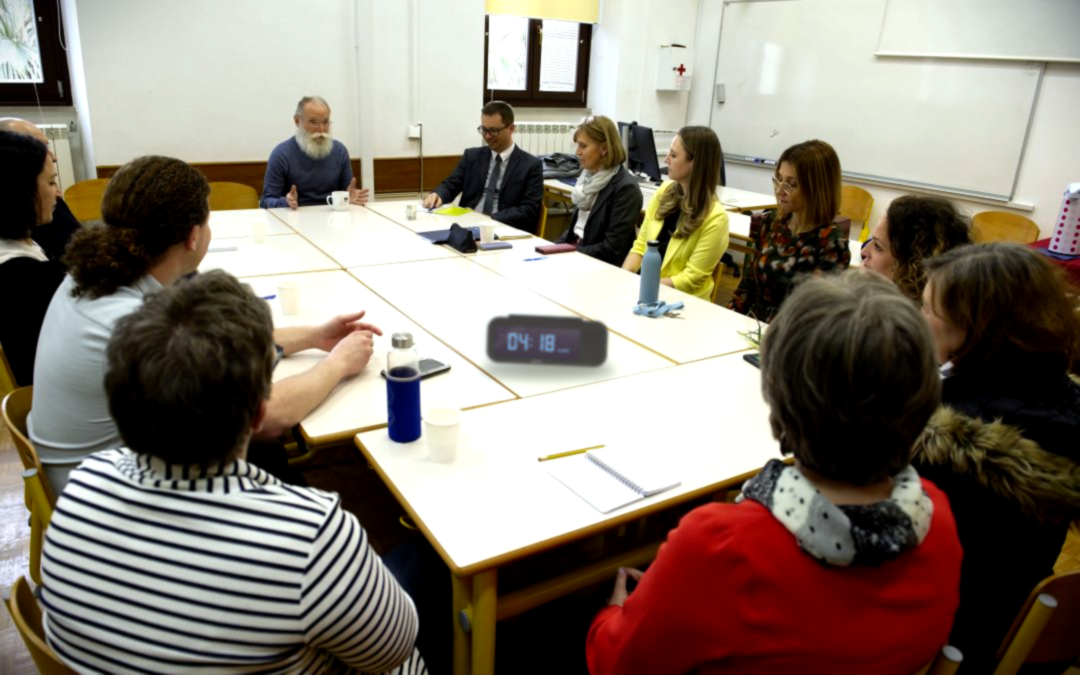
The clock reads 4,18
